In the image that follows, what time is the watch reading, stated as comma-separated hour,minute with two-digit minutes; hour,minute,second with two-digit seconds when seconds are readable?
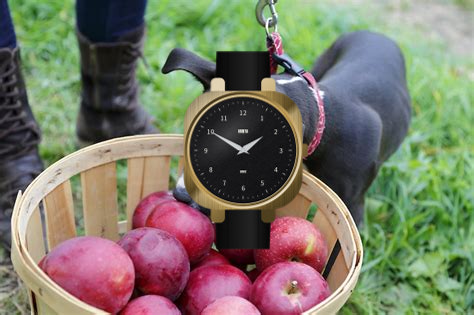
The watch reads 1,50
